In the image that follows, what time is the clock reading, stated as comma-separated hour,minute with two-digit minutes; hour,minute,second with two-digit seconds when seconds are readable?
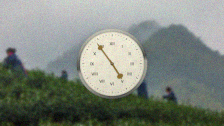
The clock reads 4,54
